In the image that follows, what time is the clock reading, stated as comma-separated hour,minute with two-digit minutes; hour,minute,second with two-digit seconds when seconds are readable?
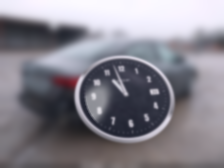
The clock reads 10,58
